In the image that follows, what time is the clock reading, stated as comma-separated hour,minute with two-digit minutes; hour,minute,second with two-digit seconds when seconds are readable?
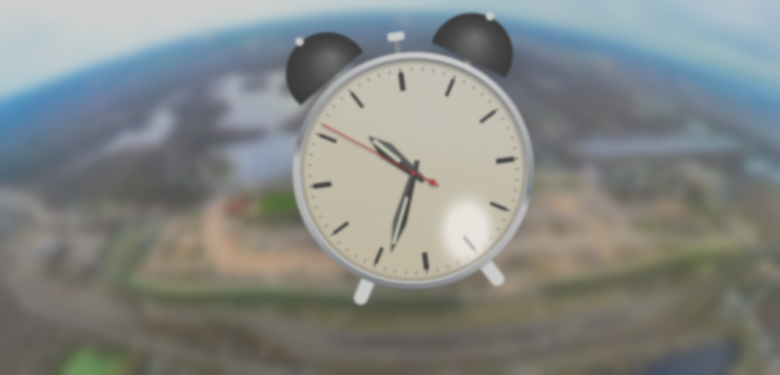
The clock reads 10,33,51
